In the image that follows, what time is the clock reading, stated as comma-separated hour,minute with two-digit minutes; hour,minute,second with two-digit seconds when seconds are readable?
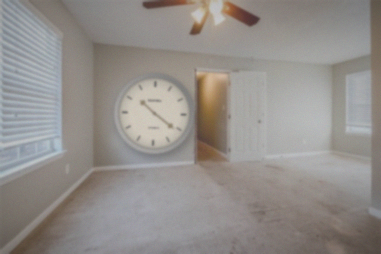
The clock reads 10,21
